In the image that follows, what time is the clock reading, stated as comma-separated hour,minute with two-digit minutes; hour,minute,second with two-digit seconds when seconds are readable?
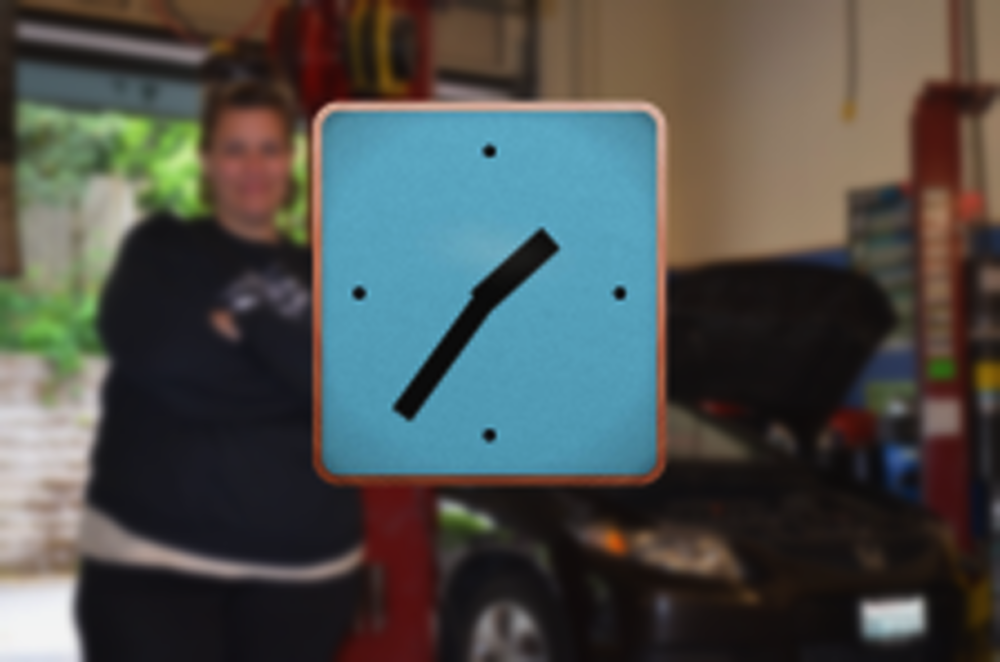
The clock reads 1,36
